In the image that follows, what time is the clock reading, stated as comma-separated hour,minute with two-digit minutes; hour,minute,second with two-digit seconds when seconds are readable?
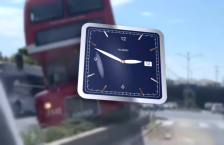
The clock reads 2,49
